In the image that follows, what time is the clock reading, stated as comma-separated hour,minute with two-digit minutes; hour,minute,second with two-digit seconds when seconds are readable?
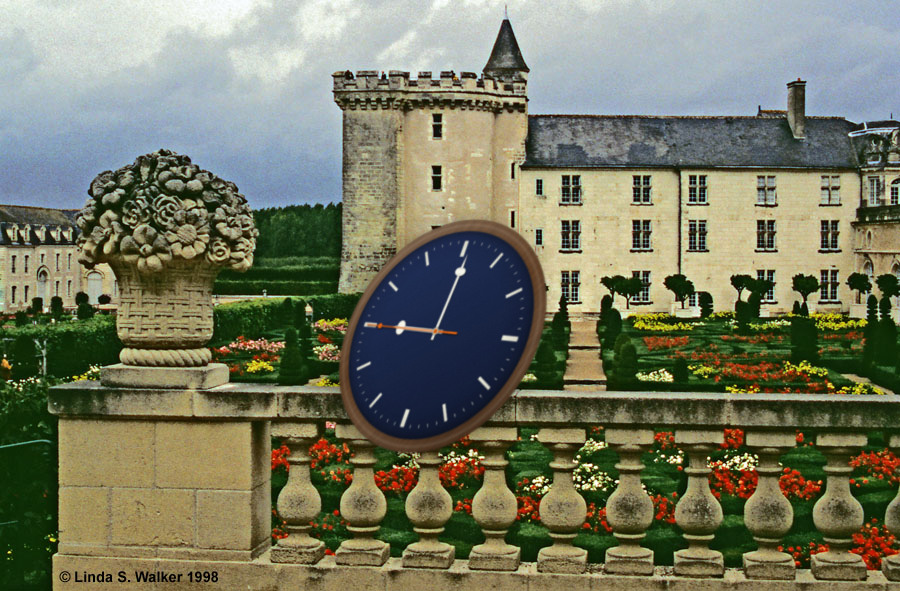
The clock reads 9,00,45
